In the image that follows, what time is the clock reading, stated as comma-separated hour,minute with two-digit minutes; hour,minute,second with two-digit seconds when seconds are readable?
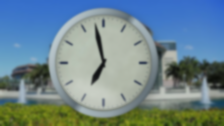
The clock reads 6,58
